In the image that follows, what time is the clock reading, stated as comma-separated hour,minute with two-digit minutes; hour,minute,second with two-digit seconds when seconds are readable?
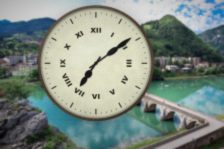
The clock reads 7,09
